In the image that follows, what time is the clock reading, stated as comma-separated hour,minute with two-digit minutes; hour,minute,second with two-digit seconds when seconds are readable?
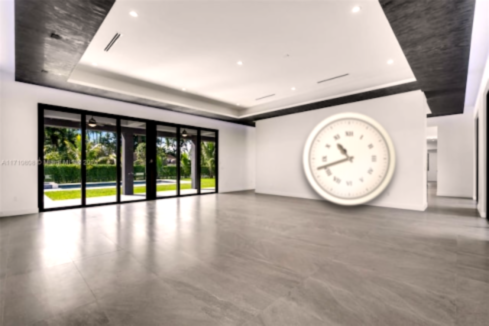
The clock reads 10,42
